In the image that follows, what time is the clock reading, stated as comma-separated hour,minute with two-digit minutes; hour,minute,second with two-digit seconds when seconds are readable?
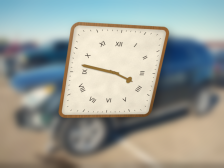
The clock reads 3,47
